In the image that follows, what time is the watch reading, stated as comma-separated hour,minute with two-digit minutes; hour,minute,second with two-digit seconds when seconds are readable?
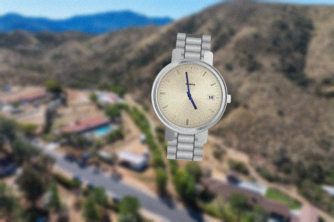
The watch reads 4,58
